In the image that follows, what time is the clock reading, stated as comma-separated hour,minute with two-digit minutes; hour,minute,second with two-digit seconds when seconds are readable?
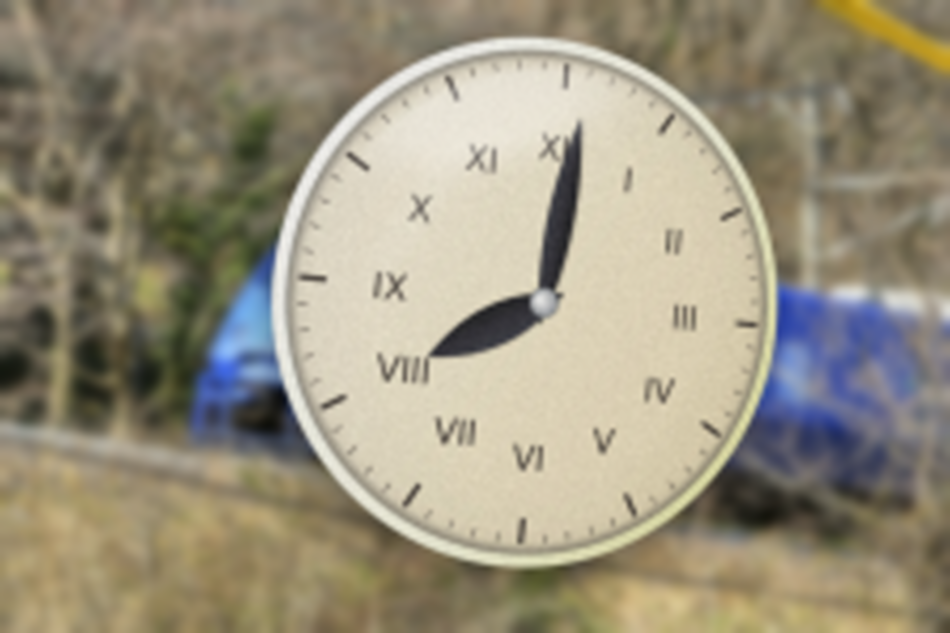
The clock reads 8,01
